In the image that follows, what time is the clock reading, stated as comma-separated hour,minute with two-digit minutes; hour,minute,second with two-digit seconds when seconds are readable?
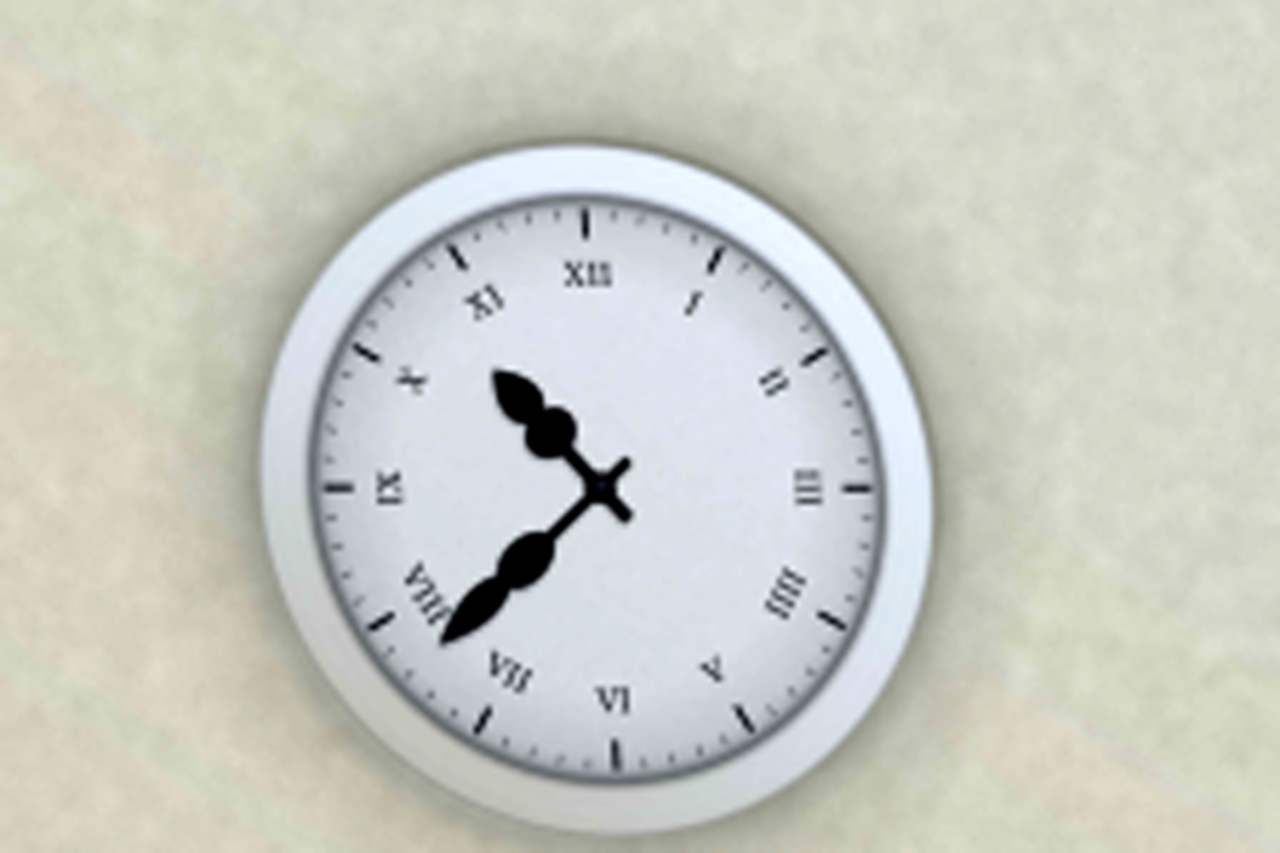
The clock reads 10,38
